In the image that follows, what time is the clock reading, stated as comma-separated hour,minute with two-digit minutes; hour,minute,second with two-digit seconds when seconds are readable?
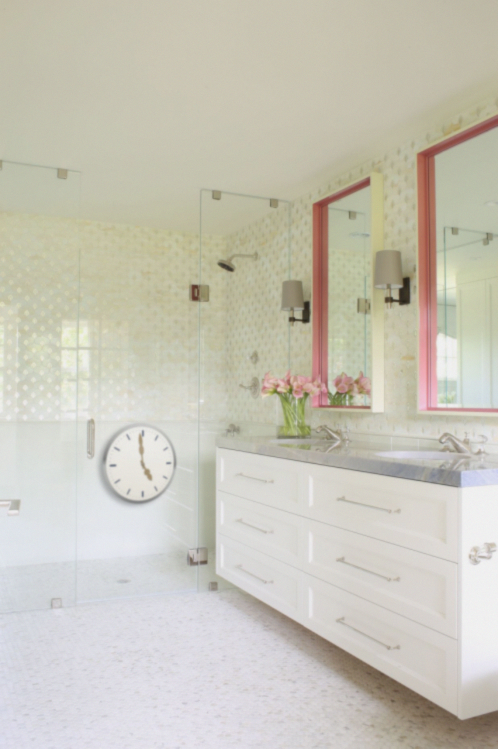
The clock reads 4,59
